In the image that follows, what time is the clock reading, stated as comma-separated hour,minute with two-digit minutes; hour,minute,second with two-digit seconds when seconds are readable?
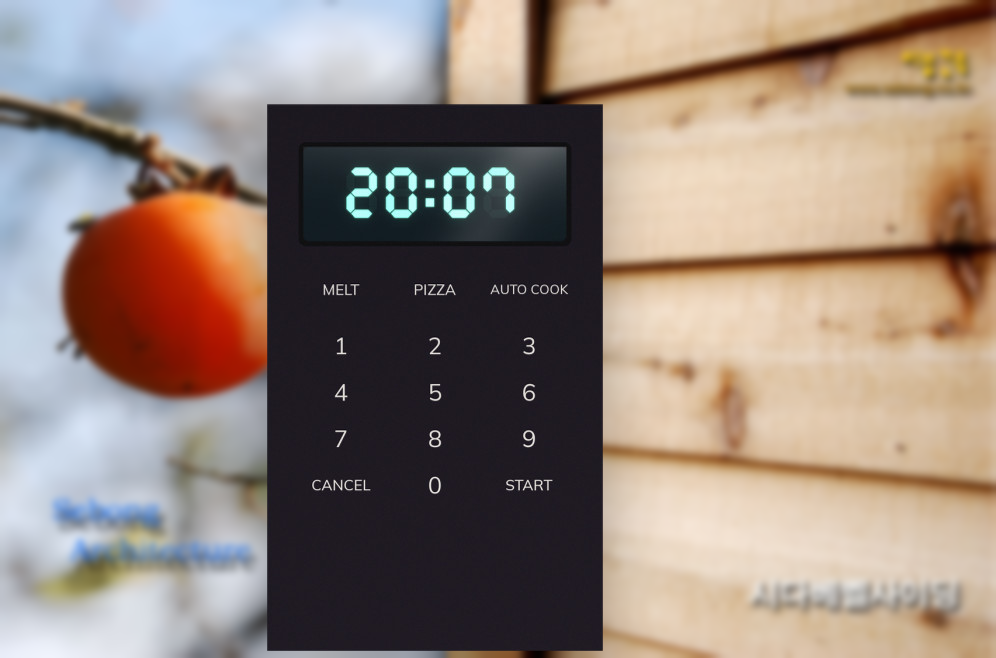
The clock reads 20,07
